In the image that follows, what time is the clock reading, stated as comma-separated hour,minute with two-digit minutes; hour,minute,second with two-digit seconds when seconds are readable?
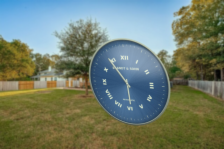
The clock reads 5,54
